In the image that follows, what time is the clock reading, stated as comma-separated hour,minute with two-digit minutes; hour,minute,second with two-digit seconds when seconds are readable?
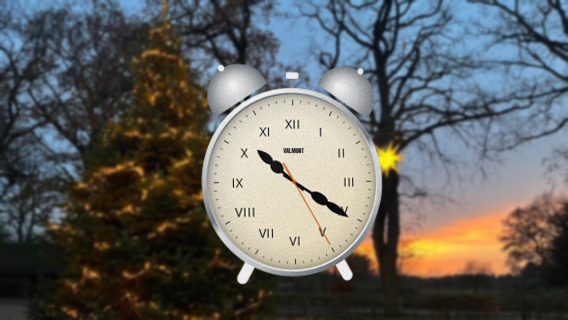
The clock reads 10,20,25
